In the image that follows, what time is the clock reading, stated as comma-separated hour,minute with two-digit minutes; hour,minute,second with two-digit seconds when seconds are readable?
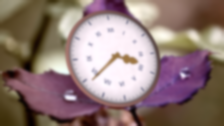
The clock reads 3,39
